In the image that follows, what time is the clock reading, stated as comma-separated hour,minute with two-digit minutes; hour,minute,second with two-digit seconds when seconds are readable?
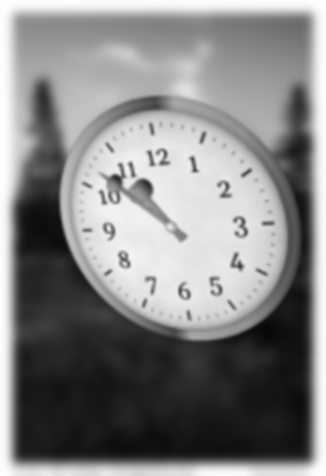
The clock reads 10,52
